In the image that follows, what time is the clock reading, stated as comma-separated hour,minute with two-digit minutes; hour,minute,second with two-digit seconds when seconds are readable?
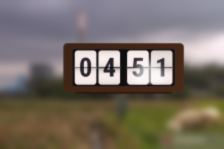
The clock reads 4,51
